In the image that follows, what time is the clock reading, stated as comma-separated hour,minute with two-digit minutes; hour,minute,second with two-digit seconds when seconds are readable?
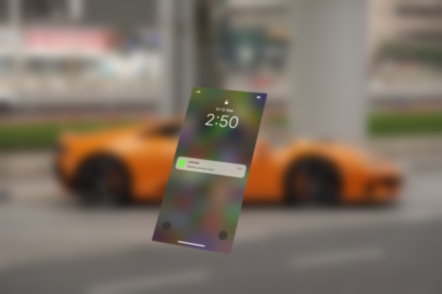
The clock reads 2,50
